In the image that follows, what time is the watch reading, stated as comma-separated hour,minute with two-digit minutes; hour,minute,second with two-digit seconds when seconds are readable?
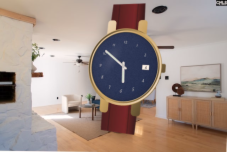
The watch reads 5,51
